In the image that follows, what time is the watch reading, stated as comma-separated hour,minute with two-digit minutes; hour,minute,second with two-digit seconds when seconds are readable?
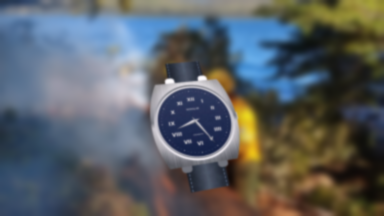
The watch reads 8,25
